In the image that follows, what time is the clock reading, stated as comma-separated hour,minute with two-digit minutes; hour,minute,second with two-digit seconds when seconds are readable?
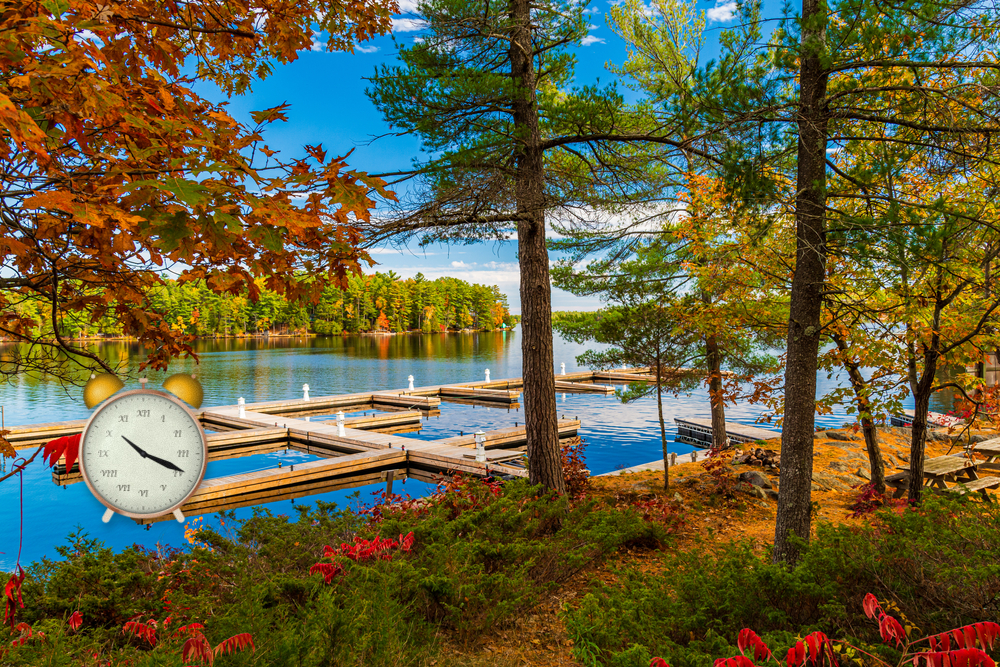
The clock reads 10,19
